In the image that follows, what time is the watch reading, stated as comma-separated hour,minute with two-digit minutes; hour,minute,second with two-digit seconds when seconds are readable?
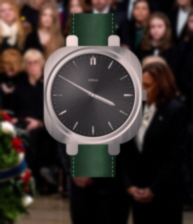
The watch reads 3,50
